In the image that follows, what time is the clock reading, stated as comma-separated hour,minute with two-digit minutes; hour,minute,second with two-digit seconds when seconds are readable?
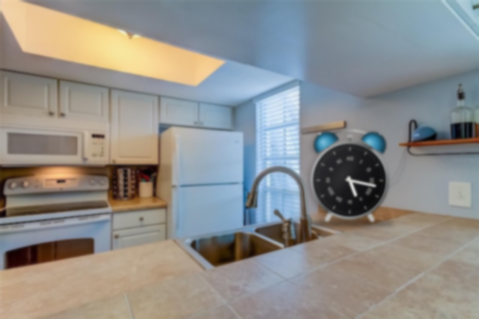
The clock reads 5,17
